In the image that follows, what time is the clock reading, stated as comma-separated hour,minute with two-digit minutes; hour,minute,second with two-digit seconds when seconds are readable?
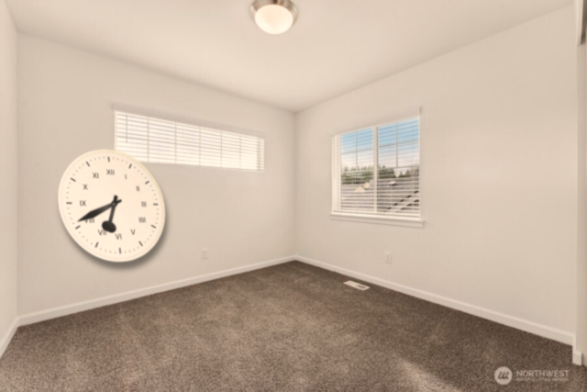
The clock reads 6,41
